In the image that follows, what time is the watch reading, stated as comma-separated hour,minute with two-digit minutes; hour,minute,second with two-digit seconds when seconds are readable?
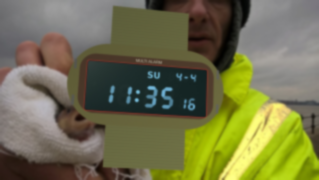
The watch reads 11,35,16
